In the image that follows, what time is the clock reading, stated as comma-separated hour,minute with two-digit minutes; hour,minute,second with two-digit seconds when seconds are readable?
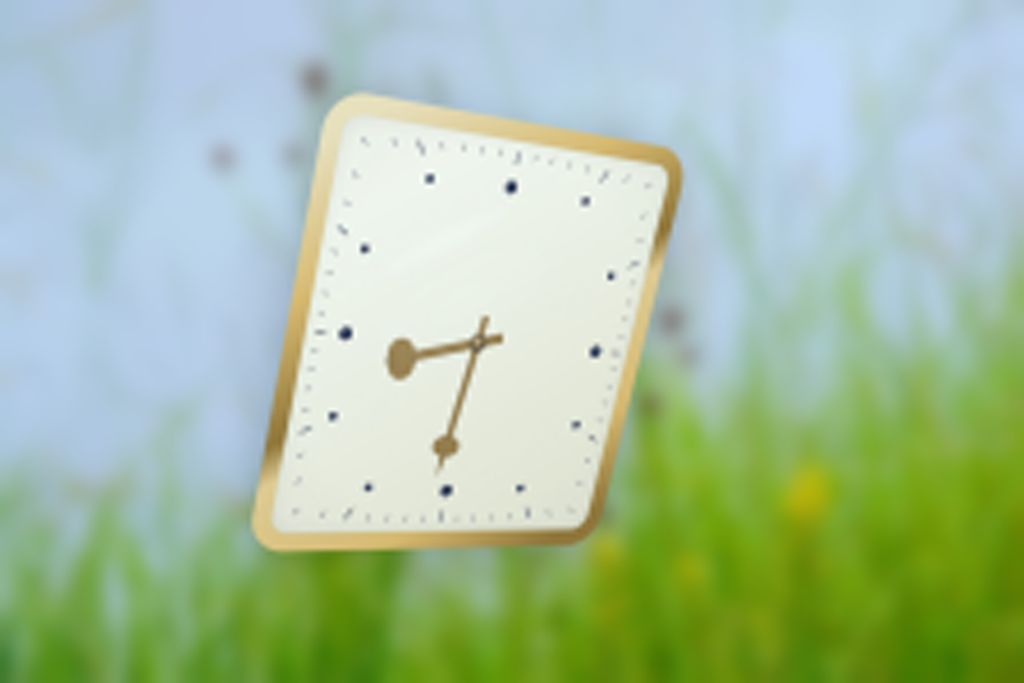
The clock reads 8,31
